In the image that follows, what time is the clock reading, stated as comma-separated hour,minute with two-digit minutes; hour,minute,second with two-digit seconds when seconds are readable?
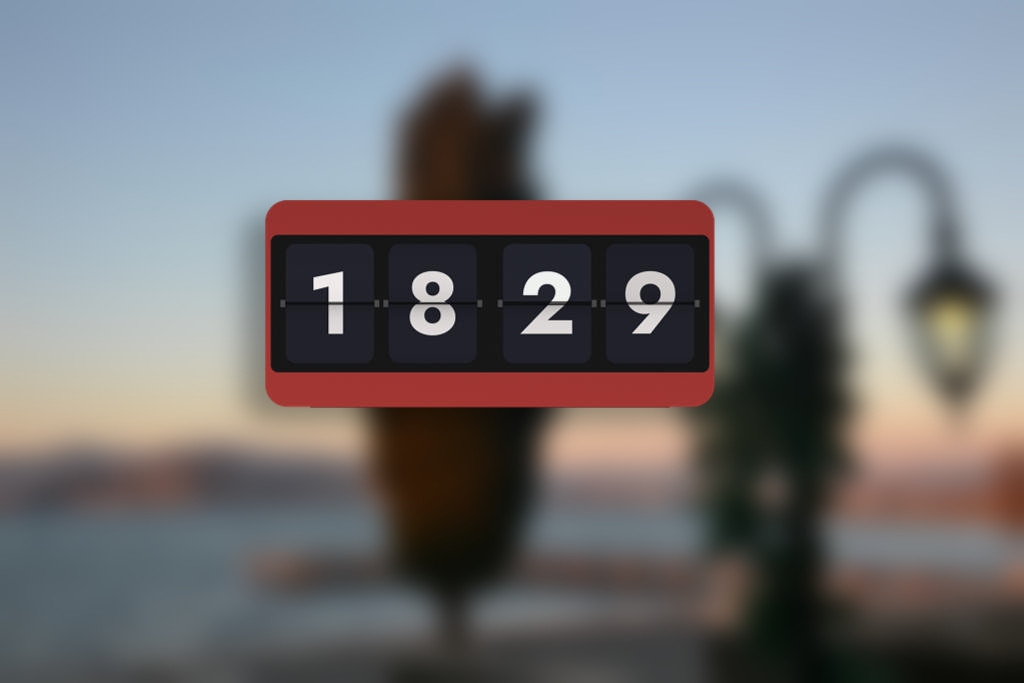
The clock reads 18,29
